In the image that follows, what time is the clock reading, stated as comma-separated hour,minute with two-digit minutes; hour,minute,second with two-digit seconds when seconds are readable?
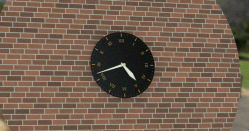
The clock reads 4,42
